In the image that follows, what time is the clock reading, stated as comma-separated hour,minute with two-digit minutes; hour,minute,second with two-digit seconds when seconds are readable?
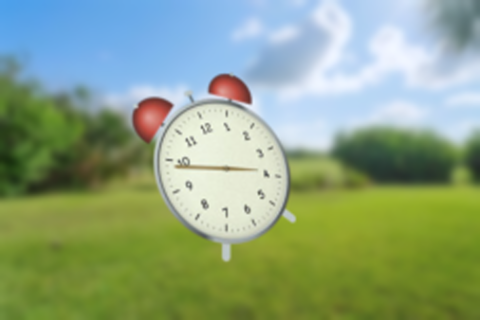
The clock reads 3,49
